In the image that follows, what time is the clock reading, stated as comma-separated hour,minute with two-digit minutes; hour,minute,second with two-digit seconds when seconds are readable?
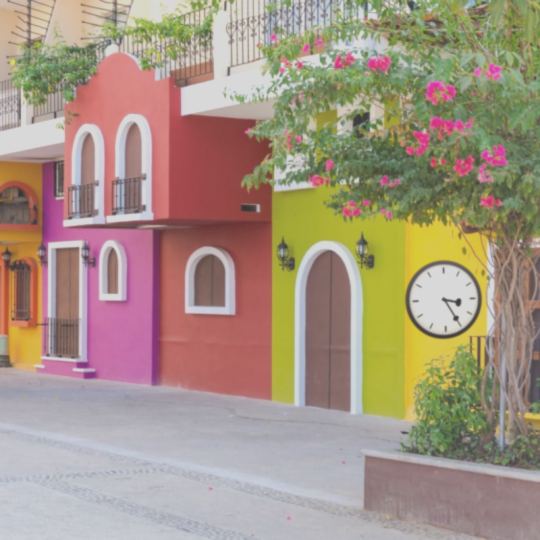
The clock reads 3,25
